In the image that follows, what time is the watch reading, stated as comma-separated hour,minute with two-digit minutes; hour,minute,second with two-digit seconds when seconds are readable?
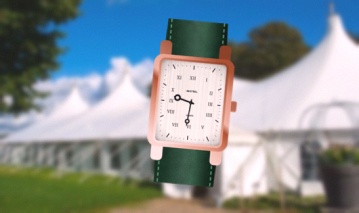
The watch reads 9,31
